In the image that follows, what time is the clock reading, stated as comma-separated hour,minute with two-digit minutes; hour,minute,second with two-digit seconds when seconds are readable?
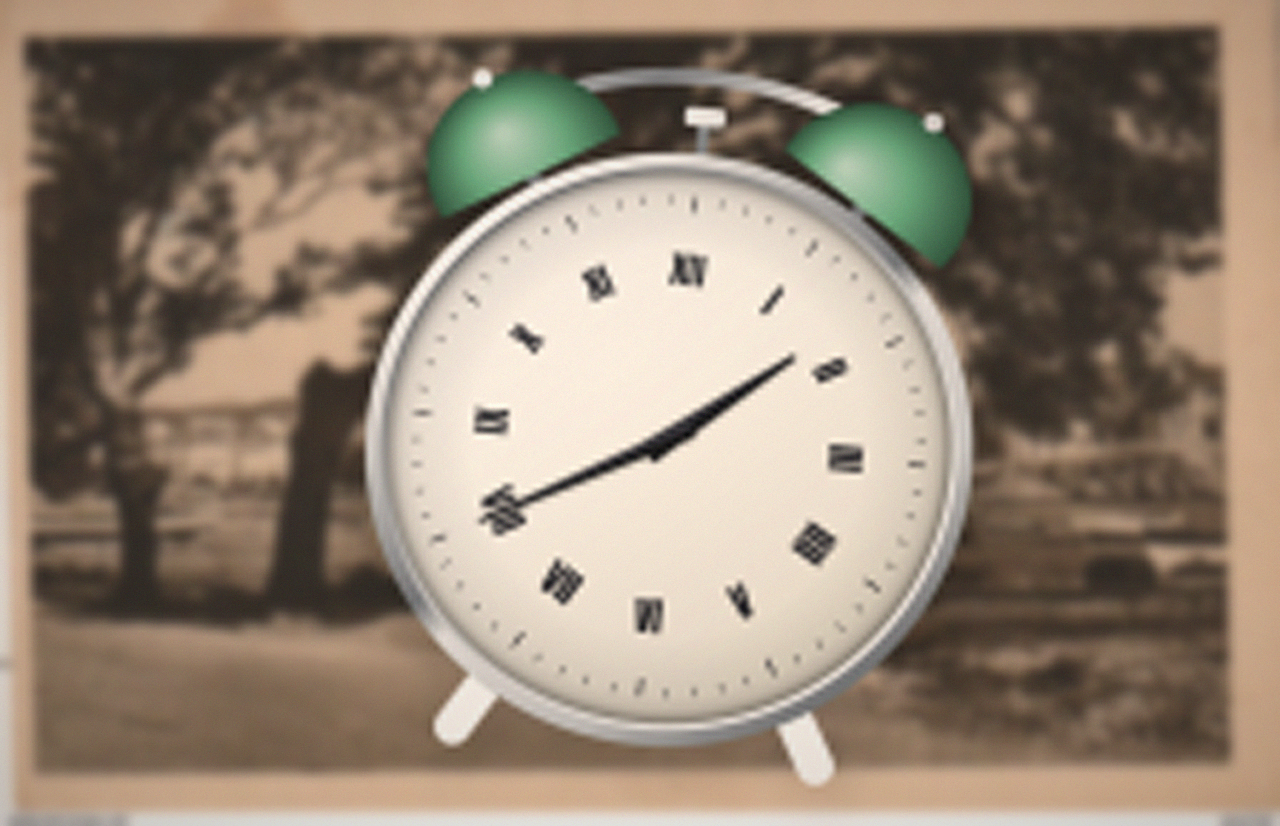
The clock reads 1,40
